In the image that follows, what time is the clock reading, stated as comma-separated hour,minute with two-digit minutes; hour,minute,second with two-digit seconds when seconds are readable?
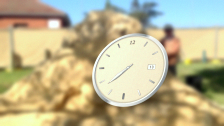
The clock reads 7,38
